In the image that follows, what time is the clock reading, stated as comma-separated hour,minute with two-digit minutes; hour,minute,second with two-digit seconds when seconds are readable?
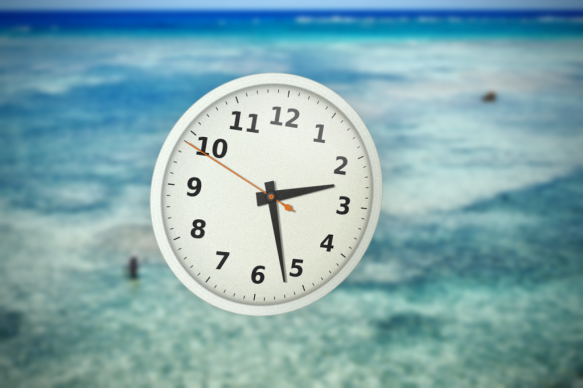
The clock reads 2,26,49
